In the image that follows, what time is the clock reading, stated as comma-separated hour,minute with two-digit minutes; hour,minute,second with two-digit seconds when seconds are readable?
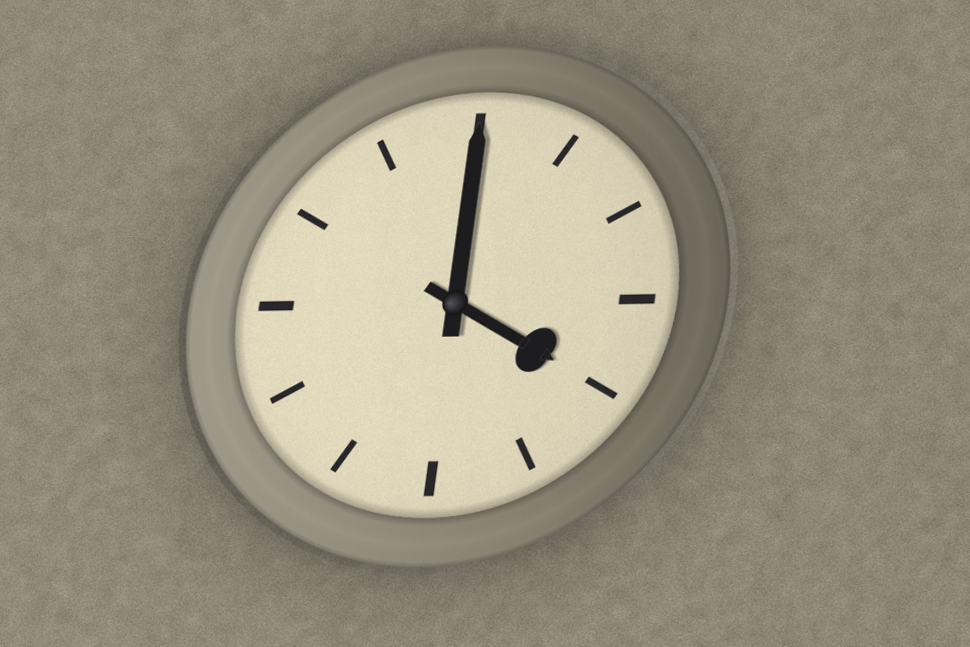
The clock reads 4,00
